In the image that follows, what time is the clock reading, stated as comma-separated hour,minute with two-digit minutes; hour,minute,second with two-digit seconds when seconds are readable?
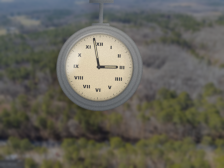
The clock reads 2,58
